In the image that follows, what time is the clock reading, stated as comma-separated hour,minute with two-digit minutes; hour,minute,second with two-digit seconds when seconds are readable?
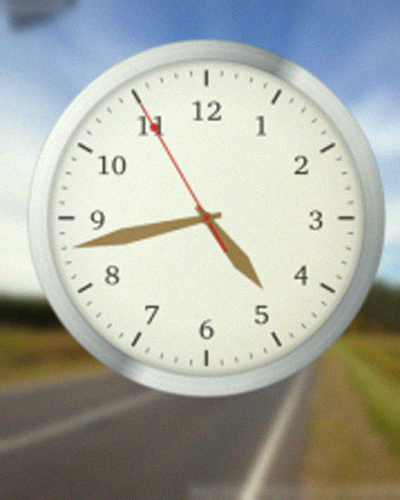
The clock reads 4,42,55
